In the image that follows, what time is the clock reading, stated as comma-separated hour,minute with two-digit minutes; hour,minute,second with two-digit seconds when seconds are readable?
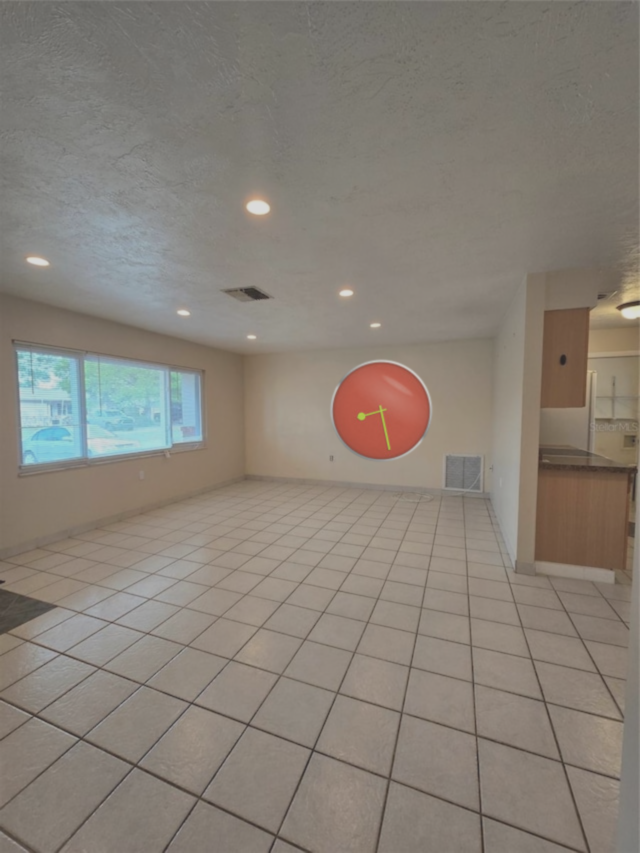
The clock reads 8,28
